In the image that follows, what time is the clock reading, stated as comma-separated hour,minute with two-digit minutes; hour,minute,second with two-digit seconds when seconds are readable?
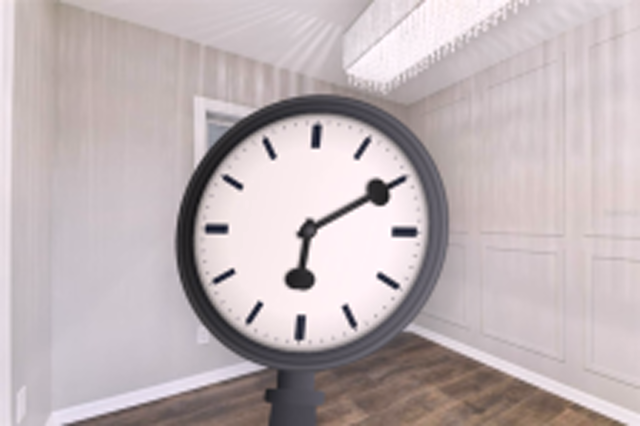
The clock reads 6,10
